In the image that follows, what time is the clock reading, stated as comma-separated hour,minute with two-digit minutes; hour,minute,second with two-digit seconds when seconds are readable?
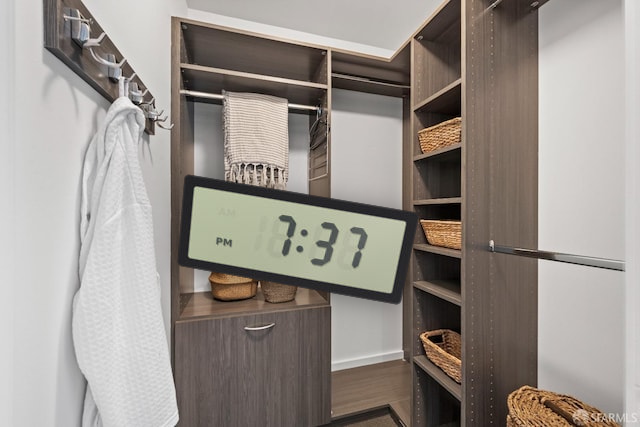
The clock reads 7,37
